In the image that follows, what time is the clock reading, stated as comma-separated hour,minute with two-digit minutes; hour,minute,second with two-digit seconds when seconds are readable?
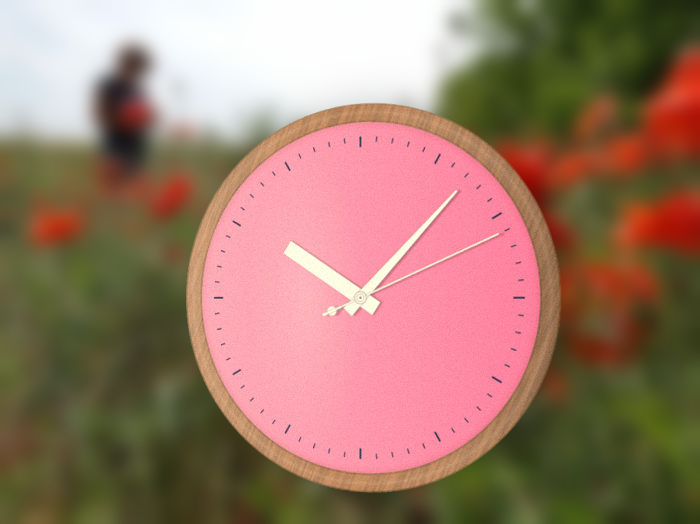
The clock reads 10,07,11
